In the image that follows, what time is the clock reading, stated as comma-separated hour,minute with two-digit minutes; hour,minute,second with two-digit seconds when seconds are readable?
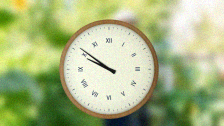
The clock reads 9,51
